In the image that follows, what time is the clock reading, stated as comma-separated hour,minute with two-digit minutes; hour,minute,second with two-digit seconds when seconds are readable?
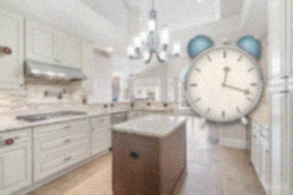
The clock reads 12,18
